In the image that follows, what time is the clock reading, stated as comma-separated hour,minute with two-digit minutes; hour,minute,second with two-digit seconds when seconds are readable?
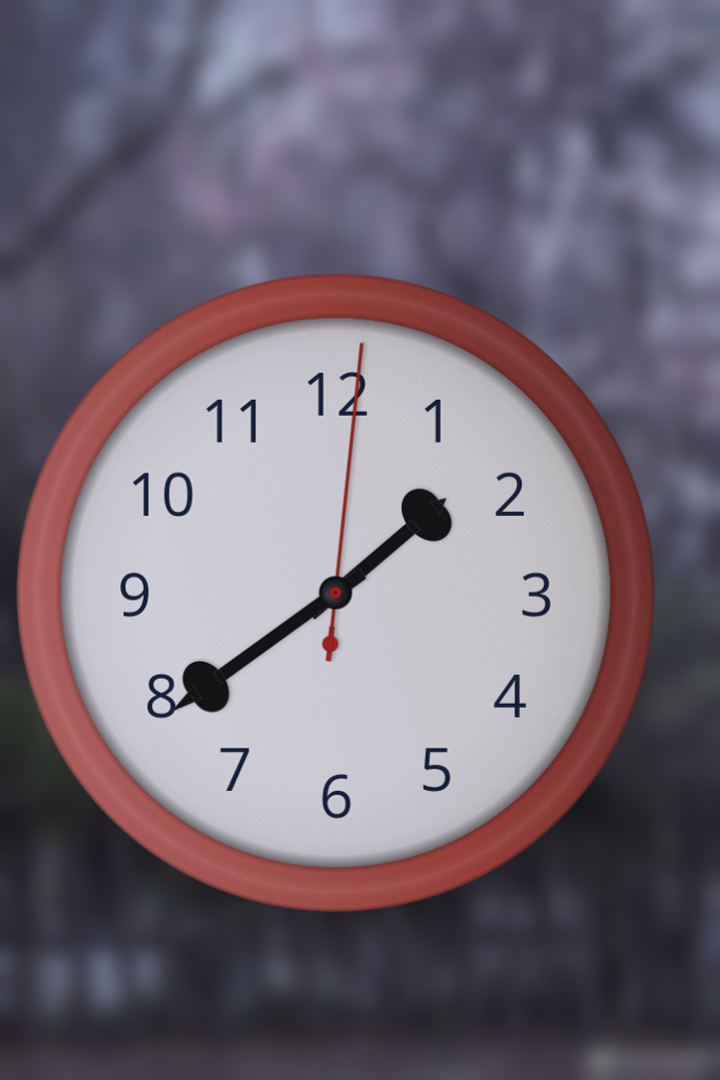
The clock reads 1,39,01
